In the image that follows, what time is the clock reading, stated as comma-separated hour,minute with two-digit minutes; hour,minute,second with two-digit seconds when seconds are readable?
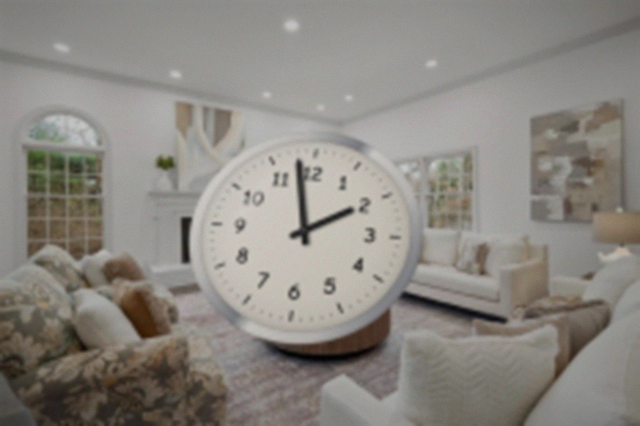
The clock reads 1,58
